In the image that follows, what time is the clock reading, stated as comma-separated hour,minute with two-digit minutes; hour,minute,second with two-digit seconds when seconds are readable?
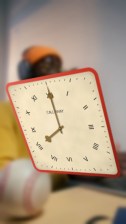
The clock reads 8,00
